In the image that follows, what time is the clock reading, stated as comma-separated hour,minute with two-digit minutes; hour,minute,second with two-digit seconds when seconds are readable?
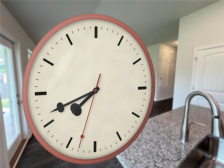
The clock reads 7,41,33
